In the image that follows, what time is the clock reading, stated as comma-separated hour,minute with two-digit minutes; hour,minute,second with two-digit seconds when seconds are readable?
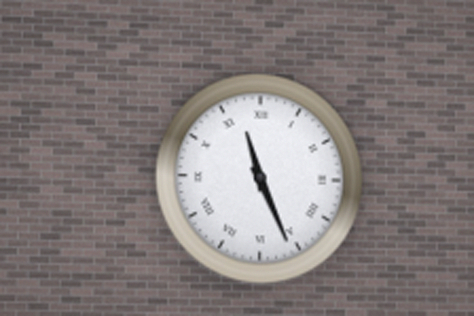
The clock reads 11,26
